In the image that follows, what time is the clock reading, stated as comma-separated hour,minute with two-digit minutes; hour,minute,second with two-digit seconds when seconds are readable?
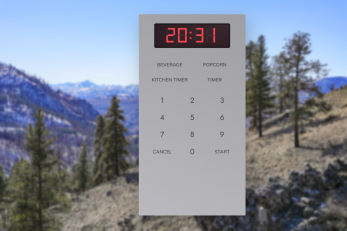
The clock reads 20,31
